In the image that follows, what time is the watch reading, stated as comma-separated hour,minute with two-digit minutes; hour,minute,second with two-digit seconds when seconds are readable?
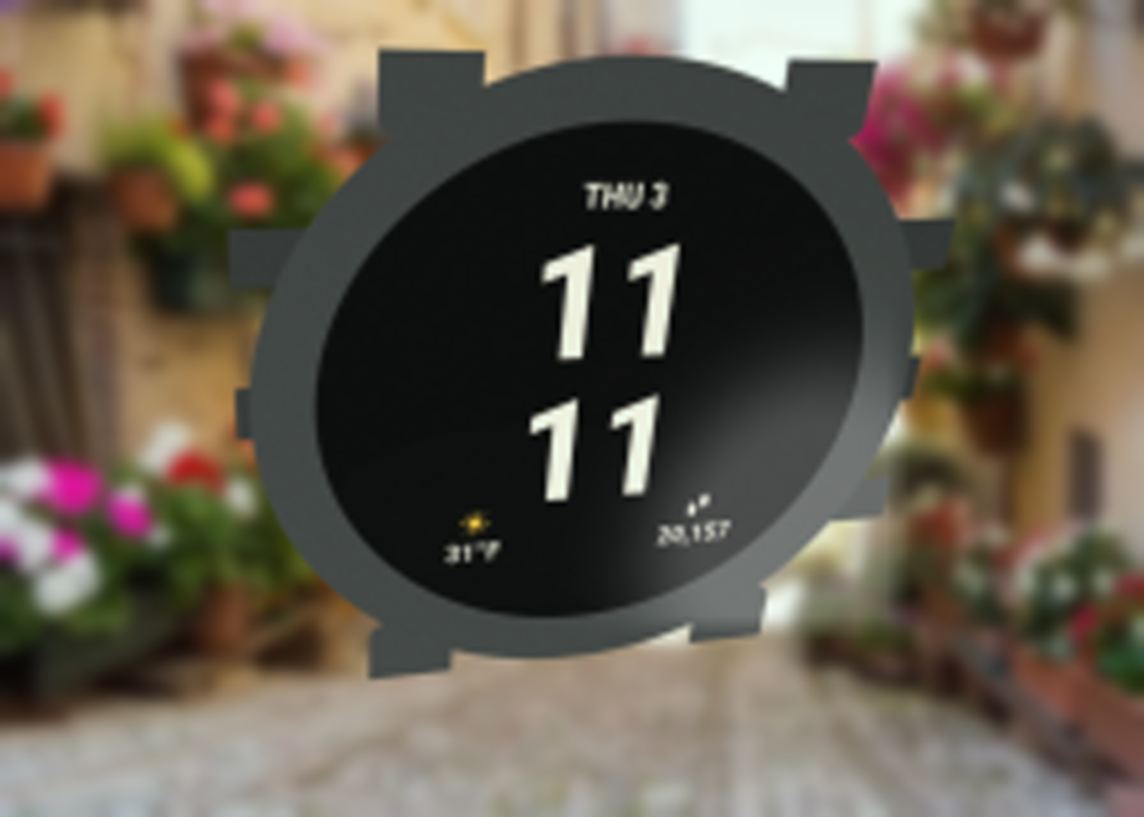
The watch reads 11,11
